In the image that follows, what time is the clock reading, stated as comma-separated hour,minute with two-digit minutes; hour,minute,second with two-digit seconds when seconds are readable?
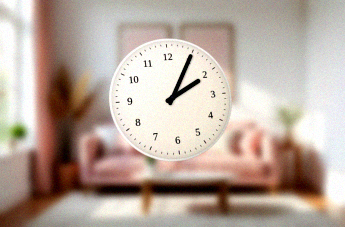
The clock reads 2,05
